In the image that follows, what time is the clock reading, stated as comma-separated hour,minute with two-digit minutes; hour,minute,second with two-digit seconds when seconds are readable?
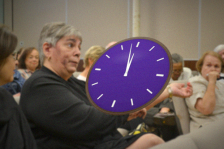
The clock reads 11,58
